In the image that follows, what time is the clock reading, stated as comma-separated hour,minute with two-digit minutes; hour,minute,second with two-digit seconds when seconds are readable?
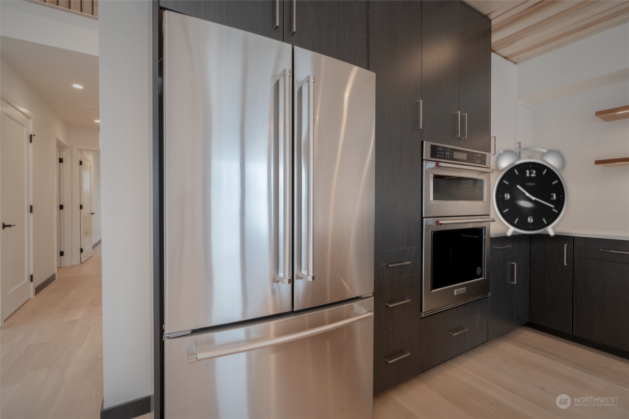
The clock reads 10,19
